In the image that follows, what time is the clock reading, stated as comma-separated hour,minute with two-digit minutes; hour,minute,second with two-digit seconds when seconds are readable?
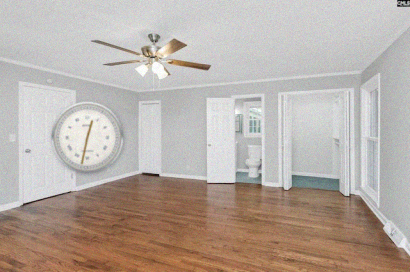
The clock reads 12,32
